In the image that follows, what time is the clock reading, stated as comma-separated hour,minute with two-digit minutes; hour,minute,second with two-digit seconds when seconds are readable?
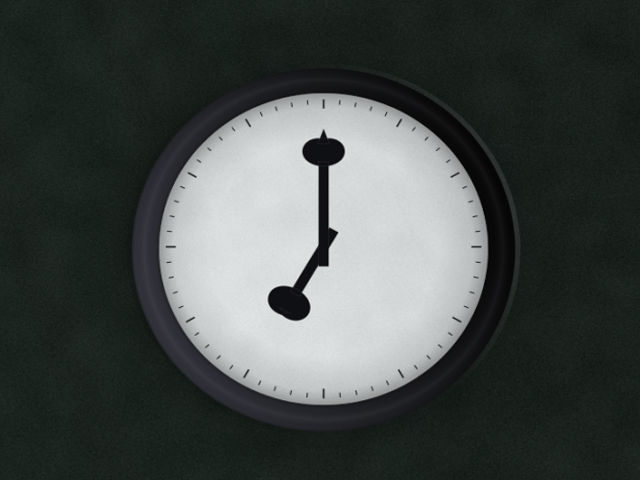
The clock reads 7,00
